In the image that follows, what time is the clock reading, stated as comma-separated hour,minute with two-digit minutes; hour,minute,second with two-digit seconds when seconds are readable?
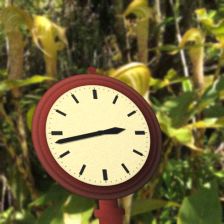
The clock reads 2,43
